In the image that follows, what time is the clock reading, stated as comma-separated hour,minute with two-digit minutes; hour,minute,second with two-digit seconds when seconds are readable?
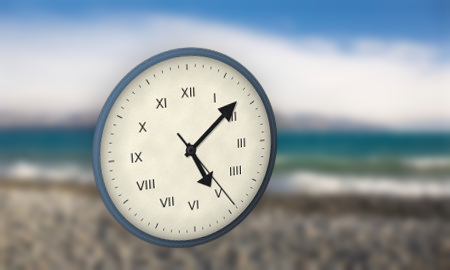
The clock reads 5,08,24
